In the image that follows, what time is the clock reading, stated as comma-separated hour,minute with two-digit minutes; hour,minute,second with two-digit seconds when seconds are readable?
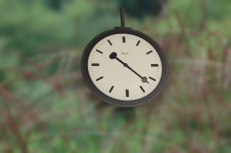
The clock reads 10,22
